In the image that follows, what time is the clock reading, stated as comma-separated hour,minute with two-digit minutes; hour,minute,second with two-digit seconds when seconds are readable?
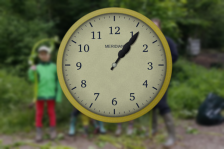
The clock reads 1,06
